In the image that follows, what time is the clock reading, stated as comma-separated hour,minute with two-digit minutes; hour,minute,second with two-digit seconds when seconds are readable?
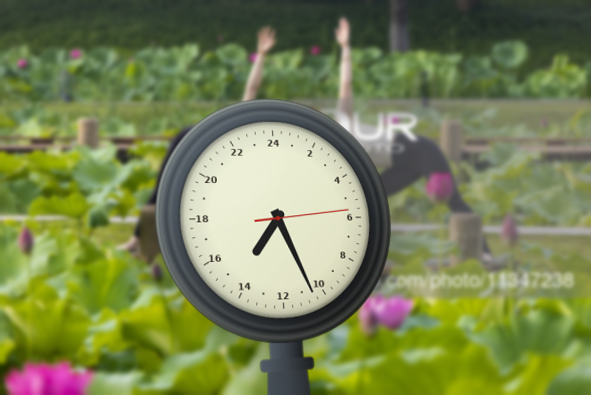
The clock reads 14,26,14
